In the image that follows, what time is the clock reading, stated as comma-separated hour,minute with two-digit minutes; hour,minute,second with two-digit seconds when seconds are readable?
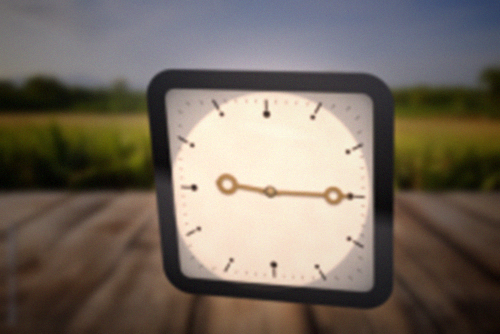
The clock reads 9,15
